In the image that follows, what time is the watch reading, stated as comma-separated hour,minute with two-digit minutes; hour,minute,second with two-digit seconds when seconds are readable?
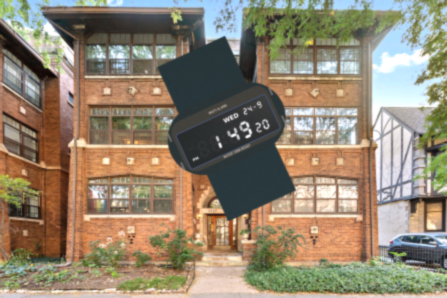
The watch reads 1,49,20
